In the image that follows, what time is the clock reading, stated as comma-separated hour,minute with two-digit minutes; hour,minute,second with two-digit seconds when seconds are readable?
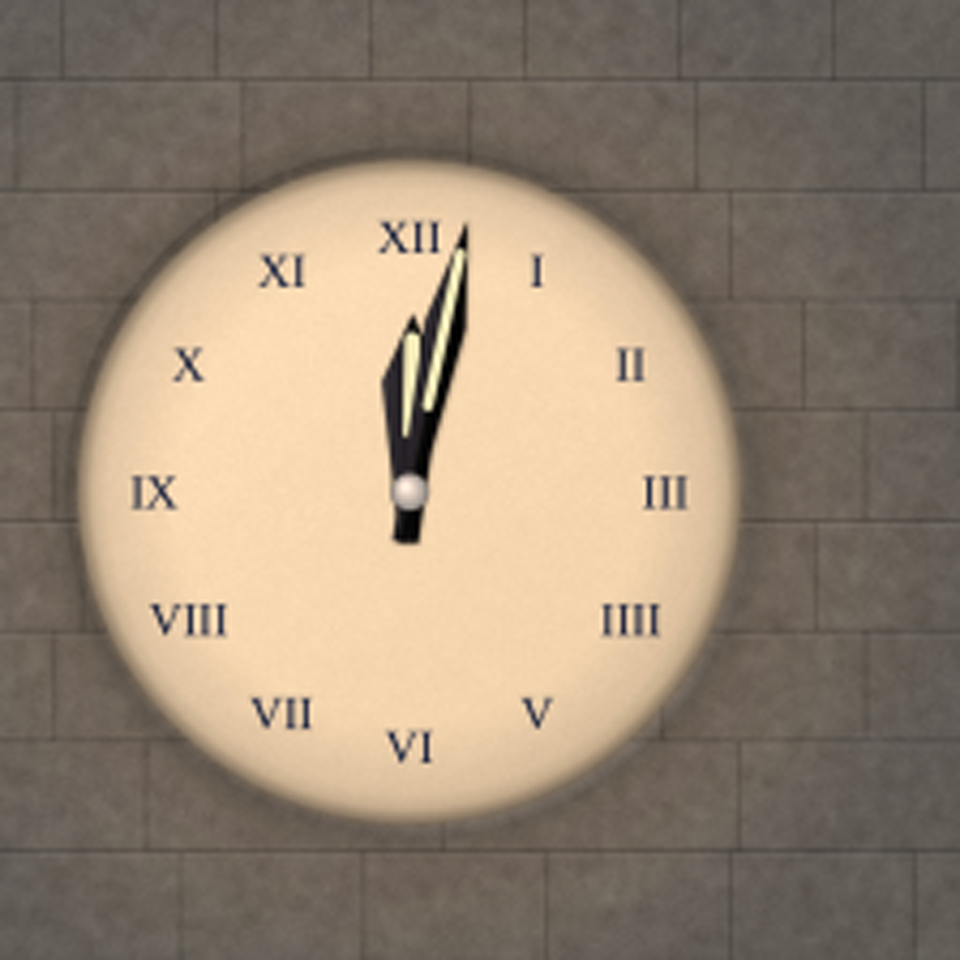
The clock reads 12,02
